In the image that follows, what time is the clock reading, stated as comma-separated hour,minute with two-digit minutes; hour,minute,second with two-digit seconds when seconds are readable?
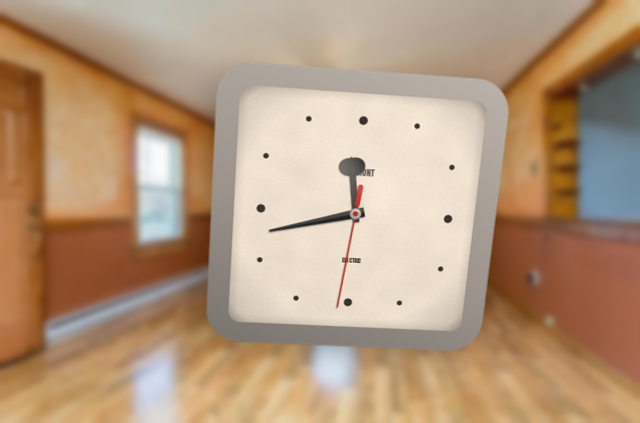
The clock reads 11,42,31
